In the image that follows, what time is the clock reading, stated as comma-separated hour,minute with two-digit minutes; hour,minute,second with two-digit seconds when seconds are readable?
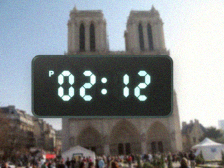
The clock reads 2,12
